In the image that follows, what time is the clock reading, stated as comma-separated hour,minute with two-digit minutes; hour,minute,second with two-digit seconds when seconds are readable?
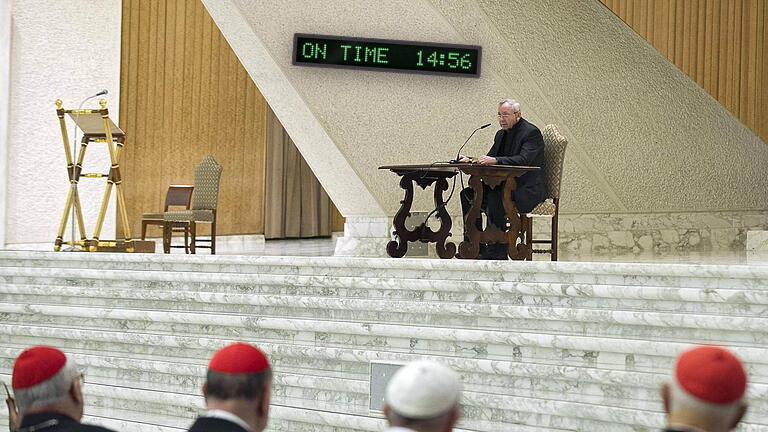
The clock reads 14,56
